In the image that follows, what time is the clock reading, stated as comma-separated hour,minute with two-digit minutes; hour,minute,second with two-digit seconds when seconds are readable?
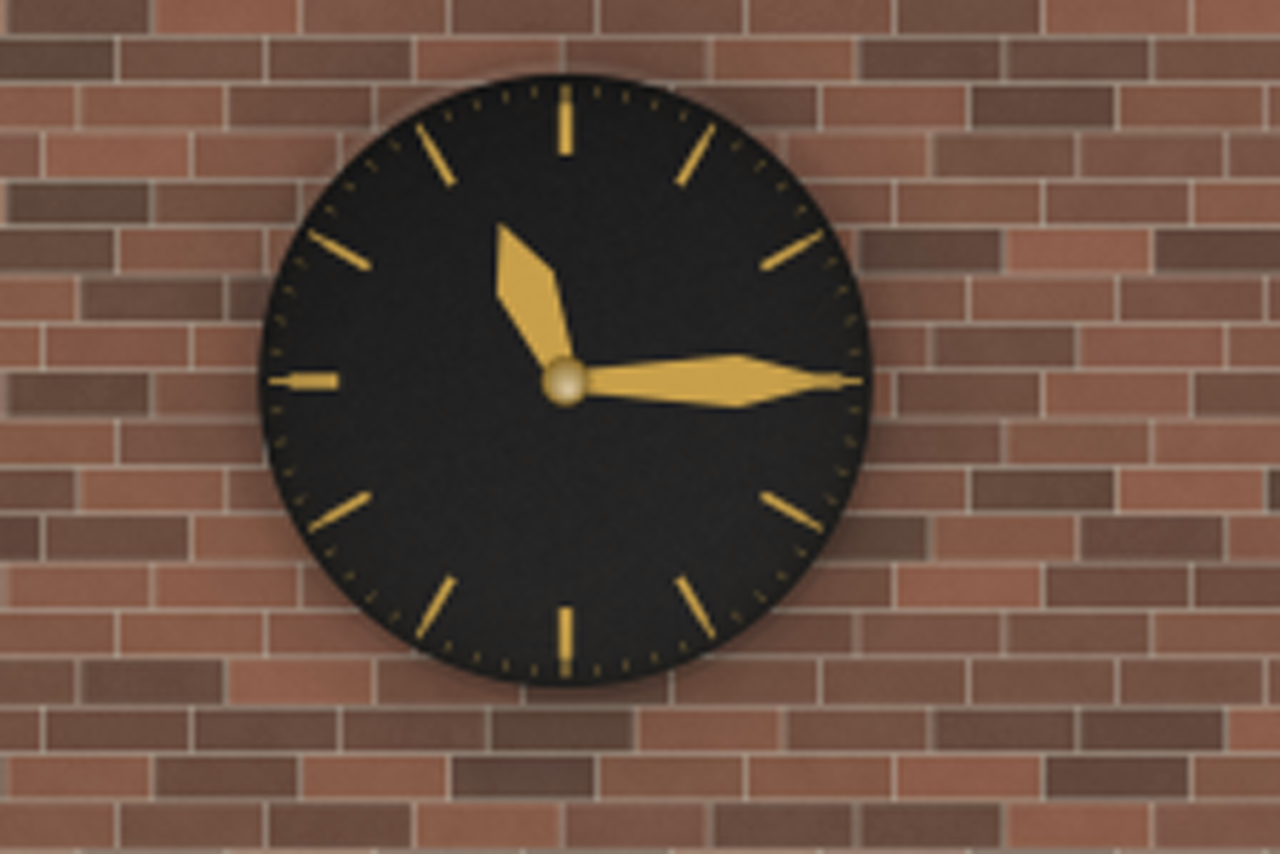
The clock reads 11,15
